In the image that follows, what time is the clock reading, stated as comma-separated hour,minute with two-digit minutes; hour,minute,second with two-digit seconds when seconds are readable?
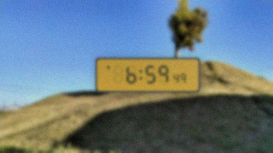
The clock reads 6,59
